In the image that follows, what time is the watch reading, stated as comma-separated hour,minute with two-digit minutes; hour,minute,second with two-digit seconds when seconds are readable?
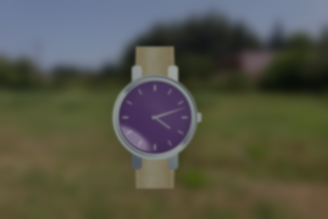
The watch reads 4,12
